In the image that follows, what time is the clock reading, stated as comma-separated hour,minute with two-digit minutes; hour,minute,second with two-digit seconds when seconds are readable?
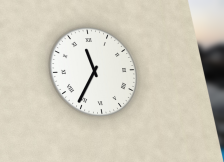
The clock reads 11,36
